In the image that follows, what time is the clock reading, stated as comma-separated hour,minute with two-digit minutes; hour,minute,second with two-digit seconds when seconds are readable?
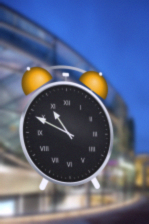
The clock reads 10,49
